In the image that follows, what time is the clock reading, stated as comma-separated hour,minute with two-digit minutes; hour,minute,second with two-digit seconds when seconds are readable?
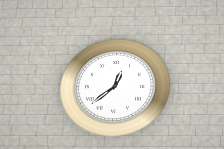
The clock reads 12,38
